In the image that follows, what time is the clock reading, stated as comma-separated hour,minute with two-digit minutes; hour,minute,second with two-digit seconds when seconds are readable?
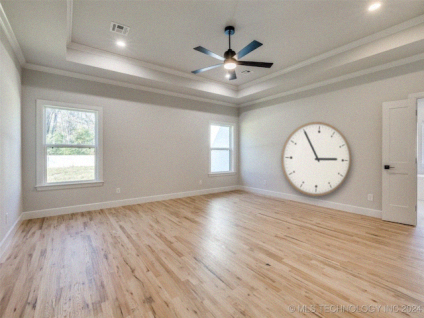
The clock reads 2,55
